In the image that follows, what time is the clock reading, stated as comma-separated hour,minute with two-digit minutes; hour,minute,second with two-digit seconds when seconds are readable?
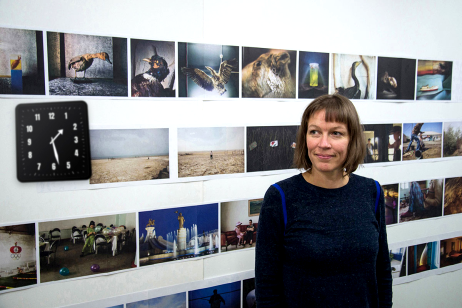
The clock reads 1,28
